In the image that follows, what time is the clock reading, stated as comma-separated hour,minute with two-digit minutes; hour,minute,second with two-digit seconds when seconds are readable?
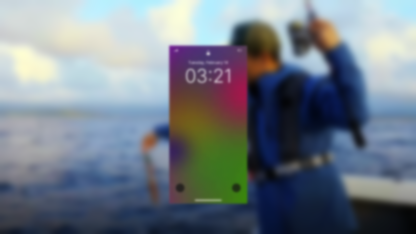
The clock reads 3,21
